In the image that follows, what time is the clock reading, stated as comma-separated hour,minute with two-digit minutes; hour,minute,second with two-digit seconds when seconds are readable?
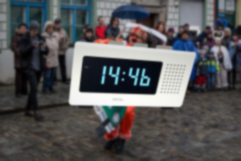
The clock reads 14,46
